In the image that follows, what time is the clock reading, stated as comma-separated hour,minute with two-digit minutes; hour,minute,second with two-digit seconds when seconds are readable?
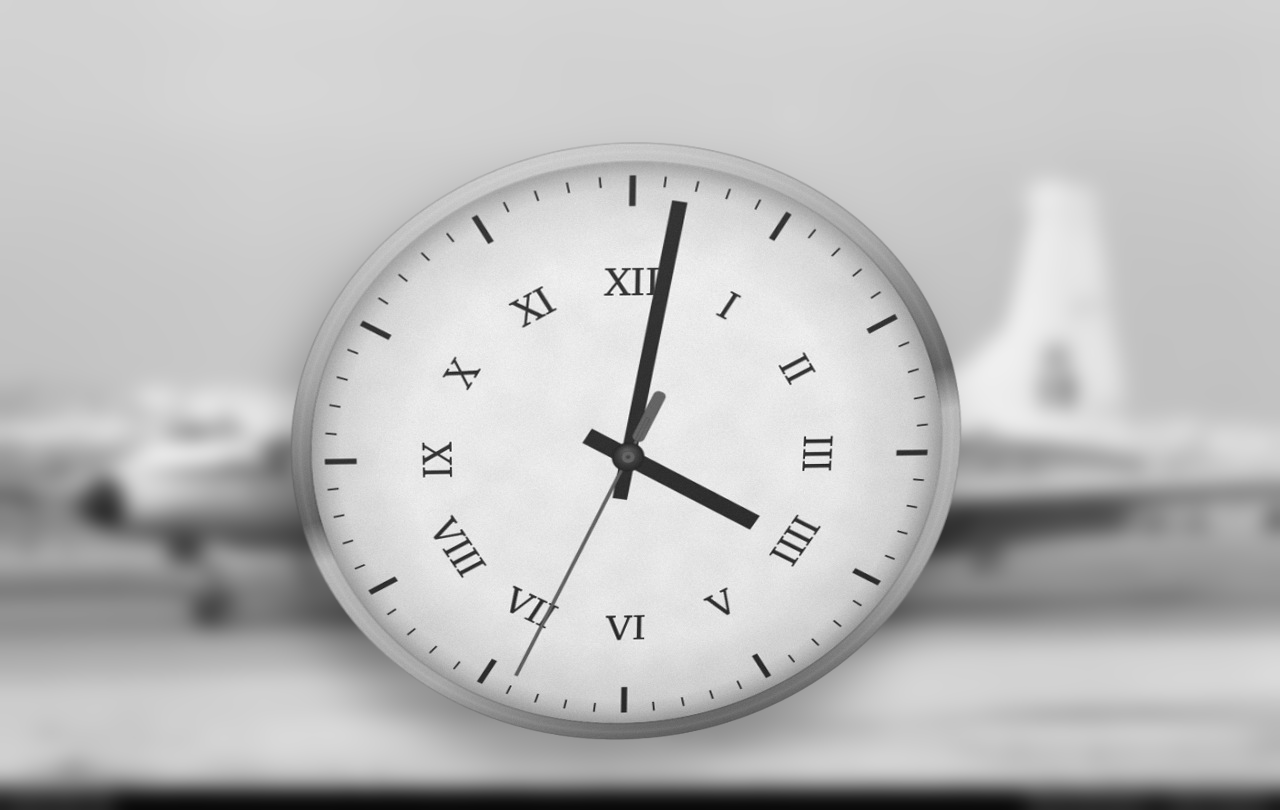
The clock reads 4,01,34
